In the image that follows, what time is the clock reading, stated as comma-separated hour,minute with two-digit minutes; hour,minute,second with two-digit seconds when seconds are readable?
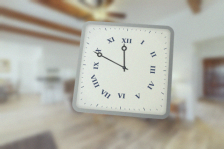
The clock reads 11,49
